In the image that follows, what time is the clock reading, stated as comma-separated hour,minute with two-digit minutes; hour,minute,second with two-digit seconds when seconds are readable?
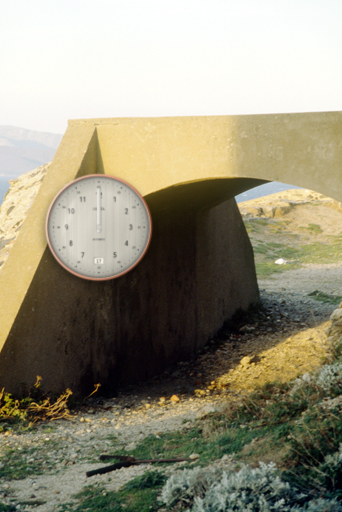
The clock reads 12,00
